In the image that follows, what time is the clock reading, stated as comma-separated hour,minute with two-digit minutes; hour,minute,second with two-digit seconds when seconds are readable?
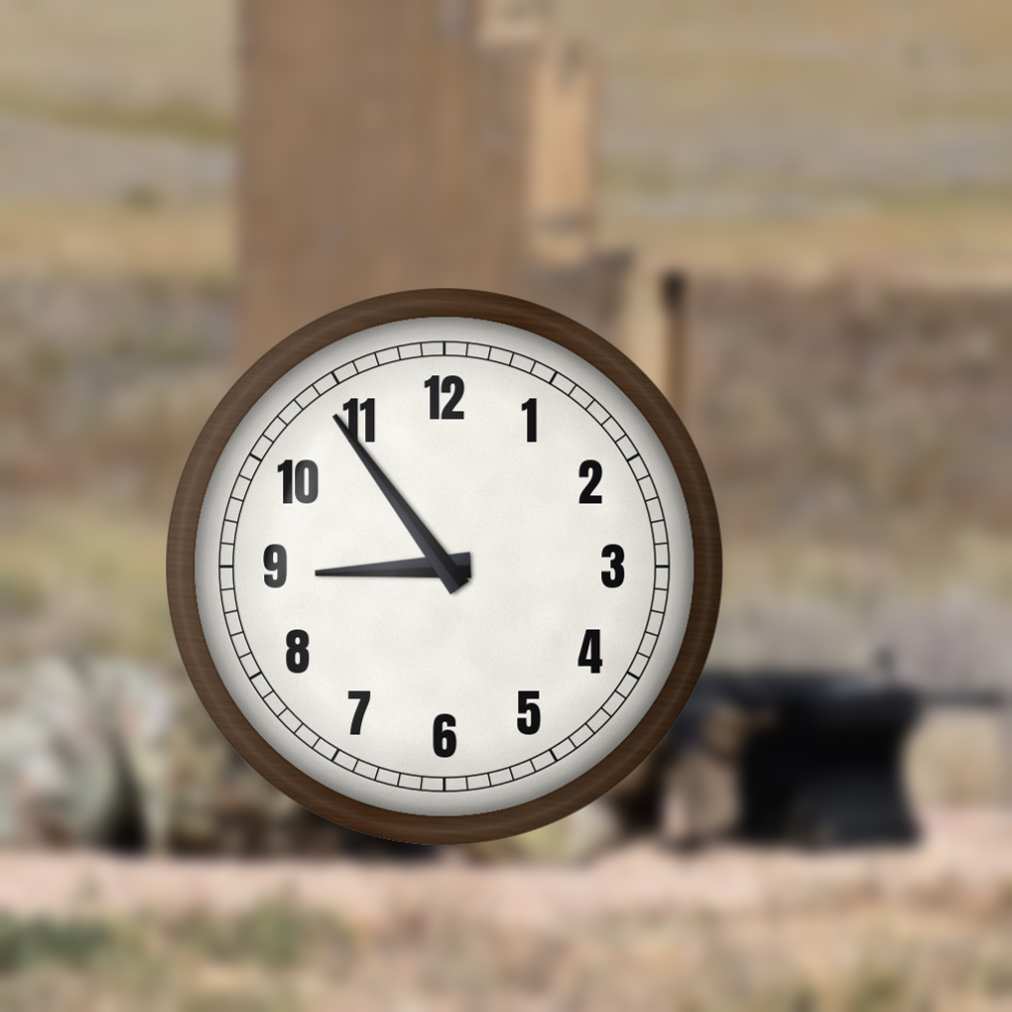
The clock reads 8,54
